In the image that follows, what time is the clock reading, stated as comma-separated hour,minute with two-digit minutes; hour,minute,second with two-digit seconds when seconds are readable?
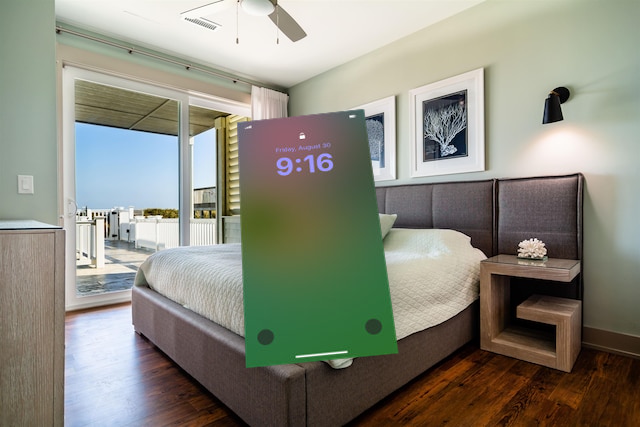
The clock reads 9,16
